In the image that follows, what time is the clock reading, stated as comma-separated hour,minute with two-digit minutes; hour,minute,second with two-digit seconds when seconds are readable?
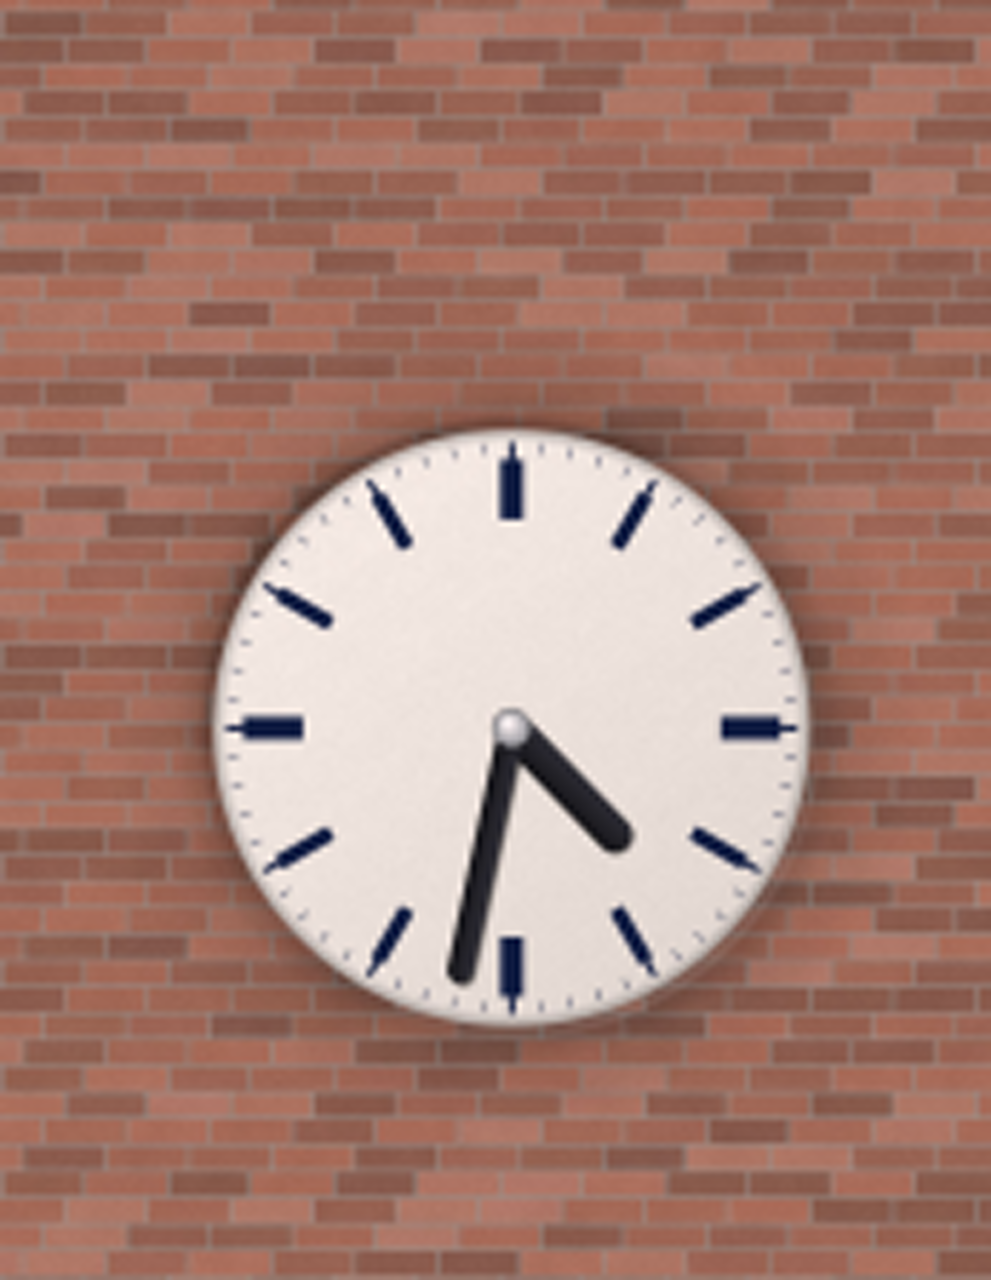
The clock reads 4,32
